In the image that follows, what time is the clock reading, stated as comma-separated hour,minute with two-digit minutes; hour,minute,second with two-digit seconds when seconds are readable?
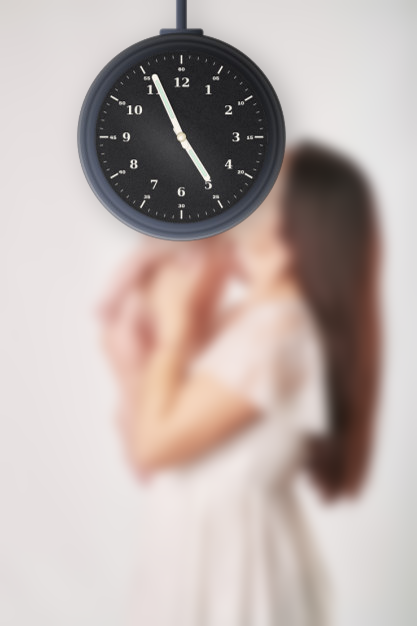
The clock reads 4,56
